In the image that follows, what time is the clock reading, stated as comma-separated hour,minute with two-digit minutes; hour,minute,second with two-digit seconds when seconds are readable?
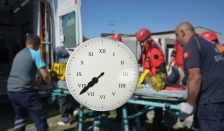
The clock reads 7,38
